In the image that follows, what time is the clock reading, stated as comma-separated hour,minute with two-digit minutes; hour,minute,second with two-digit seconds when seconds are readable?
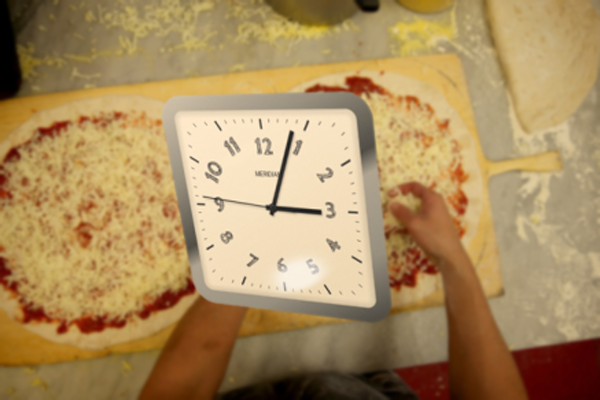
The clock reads 3,03,46
